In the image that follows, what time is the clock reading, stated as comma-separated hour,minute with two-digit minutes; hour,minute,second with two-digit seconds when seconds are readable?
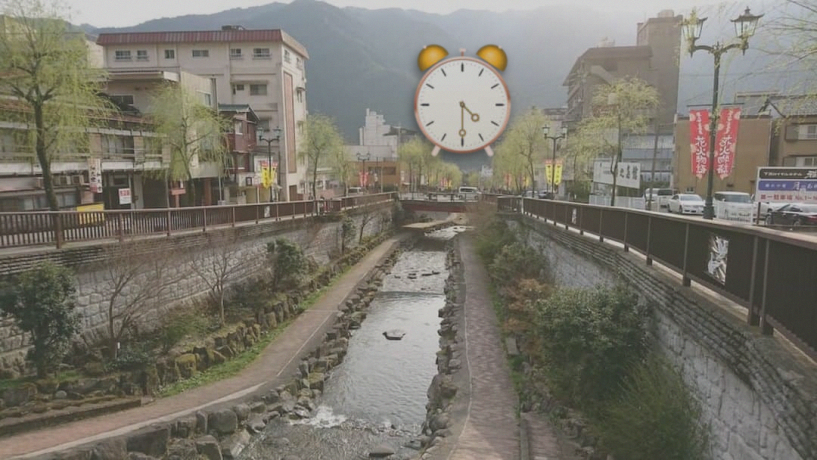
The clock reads 4,30
